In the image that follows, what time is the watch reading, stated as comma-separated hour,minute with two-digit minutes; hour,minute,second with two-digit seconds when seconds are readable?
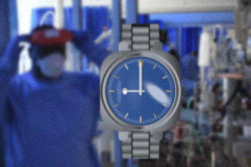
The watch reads 9,00
